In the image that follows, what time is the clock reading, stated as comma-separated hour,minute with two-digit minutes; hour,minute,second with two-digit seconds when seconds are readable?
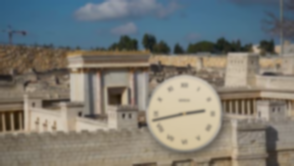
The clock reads 2,43
